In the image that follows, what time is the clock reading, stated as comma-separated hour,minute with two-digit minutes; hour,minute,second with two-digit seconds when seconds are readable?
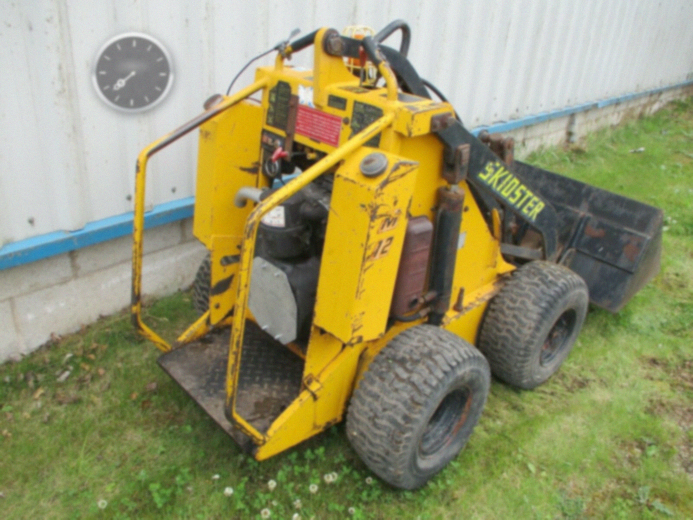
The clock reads 7,38
